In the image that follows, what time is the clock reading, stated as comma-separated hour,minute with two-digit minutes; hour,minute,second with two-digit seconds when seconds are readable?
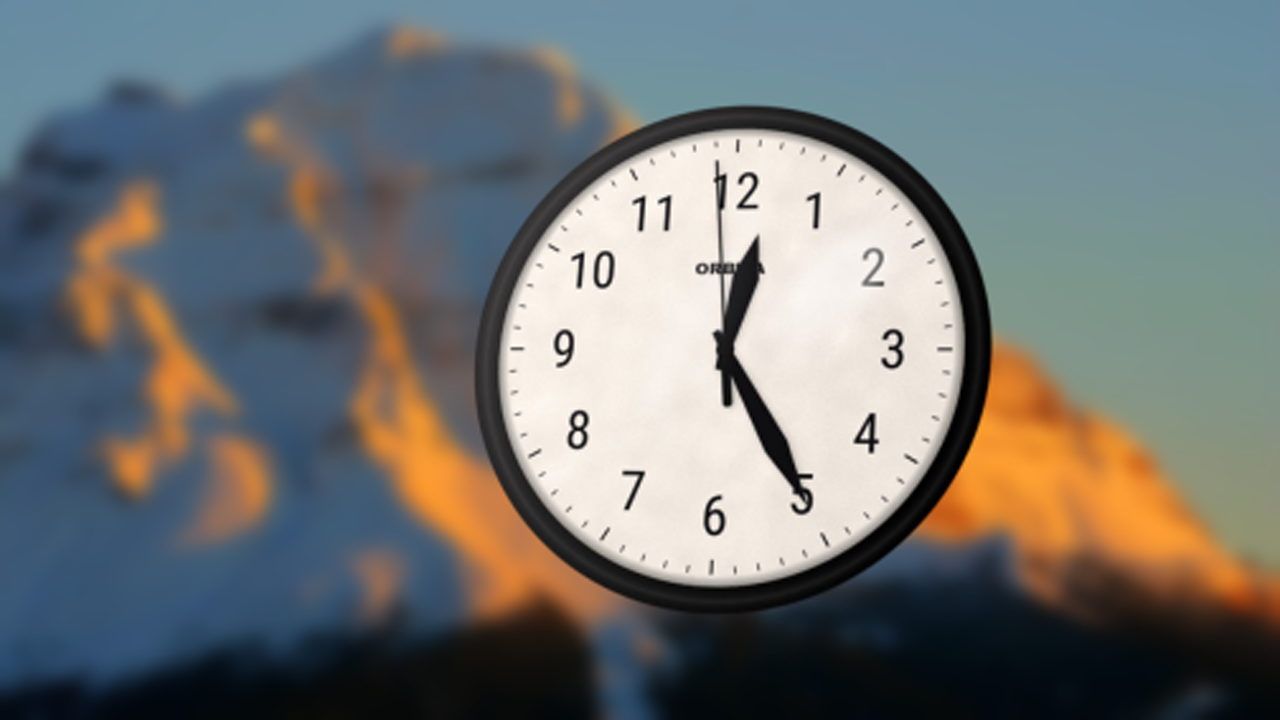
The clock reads 12,24,59
